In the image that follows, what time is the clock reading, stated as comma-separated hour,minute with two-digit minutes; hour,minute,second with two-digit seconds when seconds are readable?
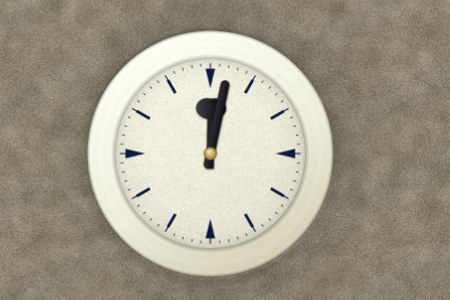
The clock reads 12,02
